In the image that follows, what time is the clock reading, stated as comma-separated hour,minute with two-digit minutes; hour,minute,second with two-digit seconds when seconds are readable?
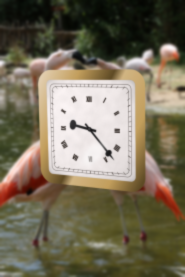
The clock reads 9,23
